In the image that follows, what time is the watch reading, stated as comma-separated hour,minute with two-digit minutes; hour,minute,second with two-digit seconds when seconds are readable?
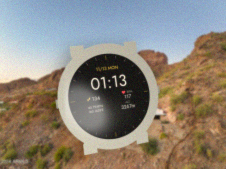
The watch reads 1,13
